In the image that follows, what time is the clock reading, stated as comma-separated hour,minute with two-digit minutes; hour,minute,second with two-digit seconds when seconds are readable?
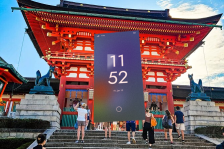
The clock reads 11,52
